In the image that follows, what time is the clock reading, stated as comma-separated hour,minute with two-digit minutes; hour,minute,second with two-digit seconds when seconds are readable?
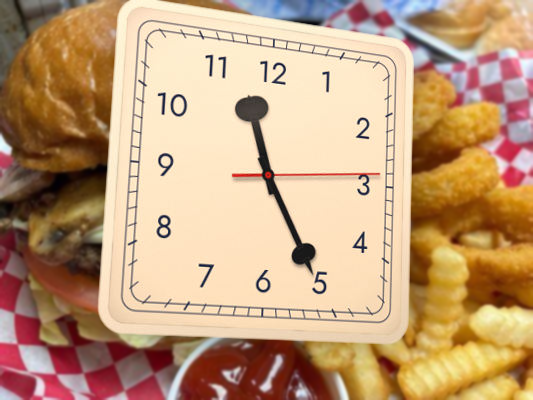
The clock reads 11,25,14
